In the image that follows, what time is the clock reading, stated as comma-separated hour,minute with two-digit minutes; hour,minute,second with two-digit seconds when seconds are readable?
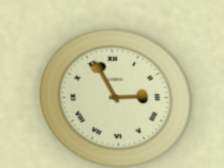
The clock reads 2,56
